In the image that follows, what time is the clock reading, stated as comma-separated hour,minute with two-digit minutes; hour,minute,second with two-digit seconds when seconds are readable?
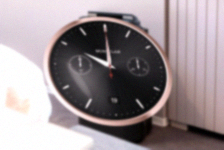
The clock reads 10,00
